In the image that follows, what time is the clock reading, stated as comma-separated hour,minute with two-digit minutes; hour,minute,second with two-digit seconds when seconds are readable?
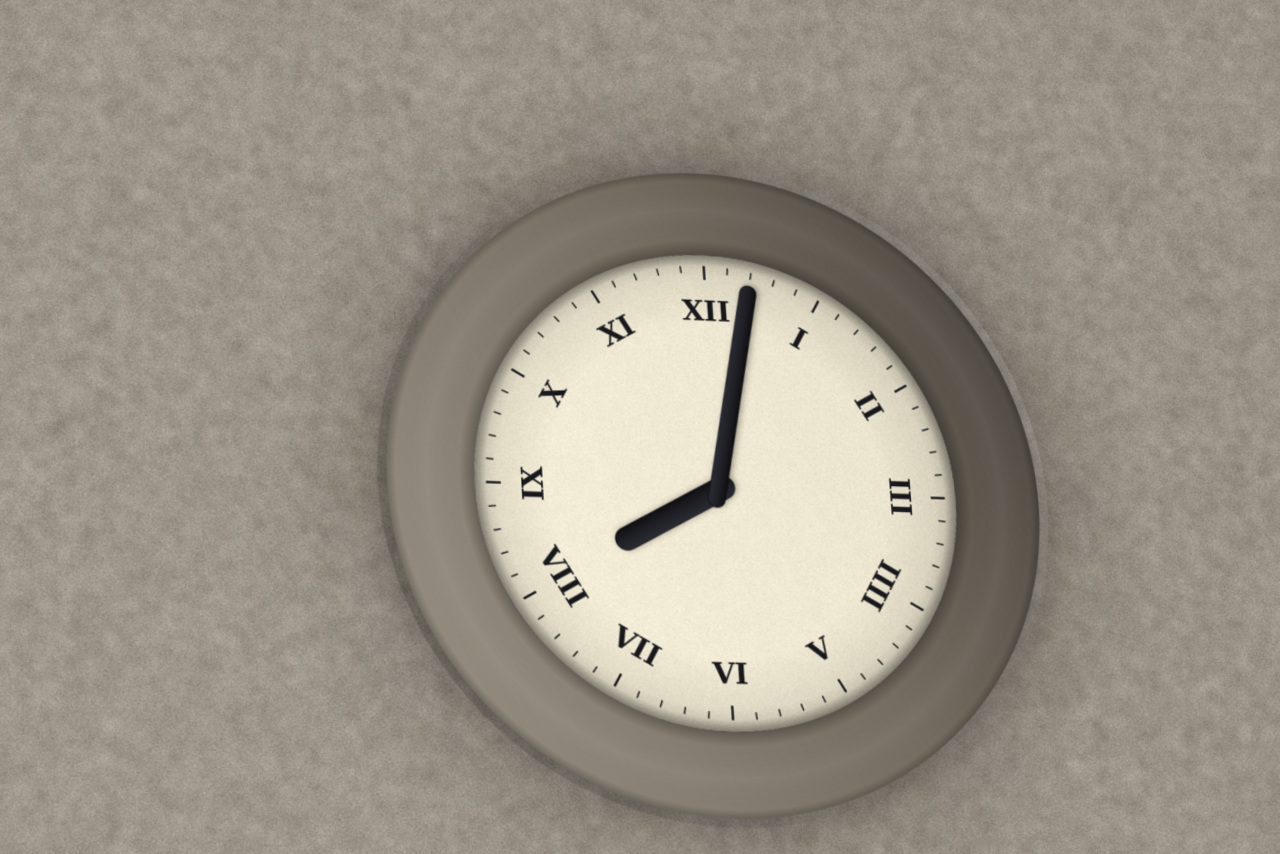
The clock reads 8,02
